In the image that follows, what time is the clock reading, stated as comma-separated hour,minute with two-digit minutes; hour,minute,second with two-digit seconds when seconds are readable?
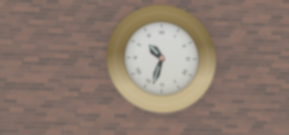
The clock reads 10,33
